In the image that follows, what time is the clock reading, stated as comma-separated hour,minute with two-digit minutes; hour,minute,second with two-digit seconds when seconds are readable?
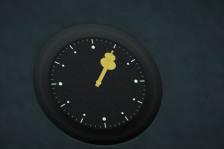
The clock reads 1,05
